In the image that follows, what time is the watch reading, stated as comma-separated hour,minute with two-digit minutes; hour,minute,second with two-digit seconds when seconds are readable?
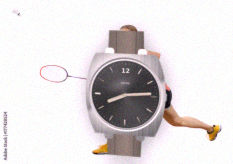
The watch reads 8,14
